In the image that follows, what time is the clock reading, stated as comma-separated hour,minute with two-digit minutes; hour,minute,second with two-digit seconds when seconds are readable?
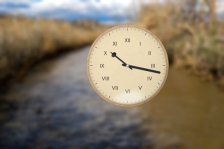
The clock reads 10,17
